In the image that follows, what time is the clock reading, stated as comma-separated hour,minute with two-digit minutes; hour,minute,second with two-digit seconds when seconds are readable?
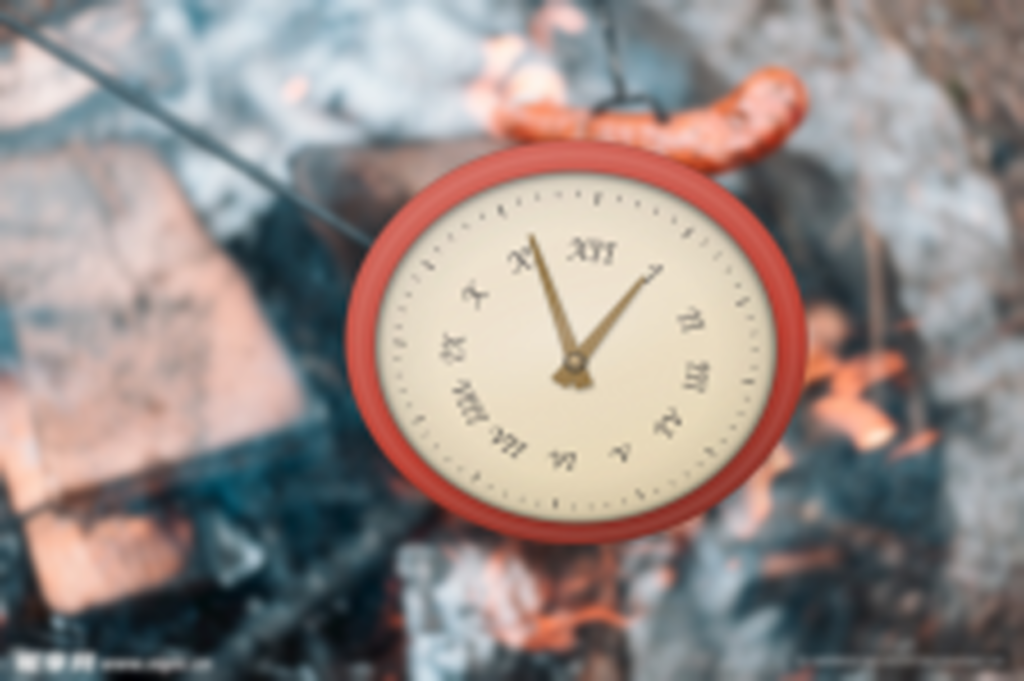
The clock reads 12,56
